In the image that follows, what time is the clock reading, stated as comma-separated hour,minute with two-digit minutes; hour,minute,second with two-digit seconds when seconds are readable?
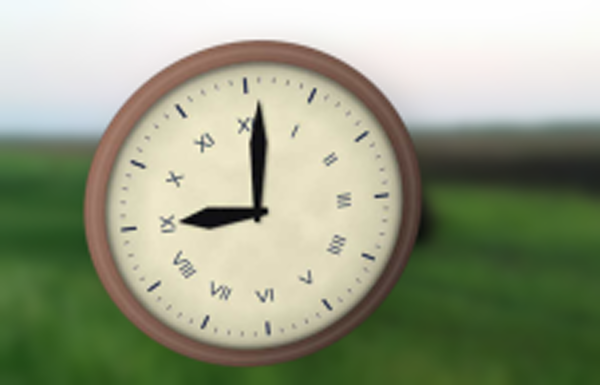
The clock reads 9,01
